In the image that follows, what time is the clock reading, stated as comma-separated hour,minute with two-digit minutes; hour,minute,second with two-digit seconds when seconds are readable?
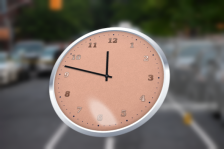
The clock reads 11,47
